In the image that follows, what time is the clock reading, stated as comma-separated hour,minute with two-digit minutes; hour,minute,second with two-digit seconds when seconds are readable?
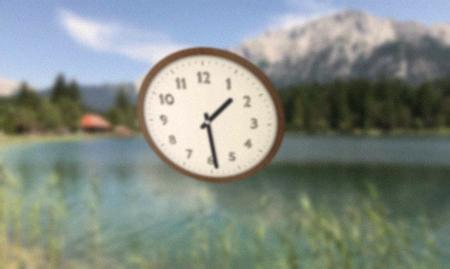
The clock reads 1,29
